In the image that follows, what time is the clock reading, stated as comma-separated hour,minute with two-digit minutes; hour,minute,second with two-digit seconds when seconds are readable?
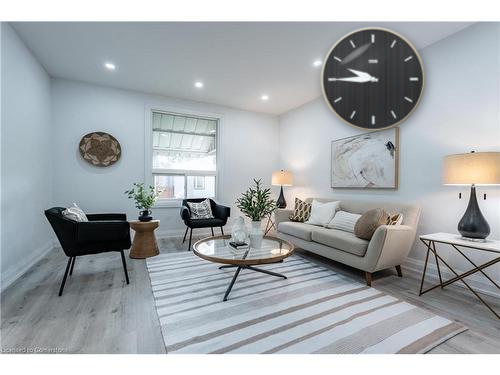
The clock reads 9,45
